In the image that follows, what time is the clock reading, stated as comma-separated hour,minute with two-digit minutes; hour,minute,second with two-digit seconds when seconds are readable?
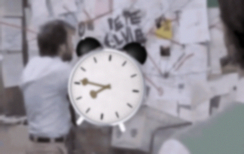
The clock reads 7,46
